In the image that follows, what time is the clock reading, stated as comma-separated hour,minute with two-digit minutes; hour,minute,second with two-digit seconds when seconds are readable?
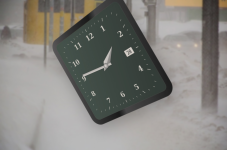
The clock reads 1,46
